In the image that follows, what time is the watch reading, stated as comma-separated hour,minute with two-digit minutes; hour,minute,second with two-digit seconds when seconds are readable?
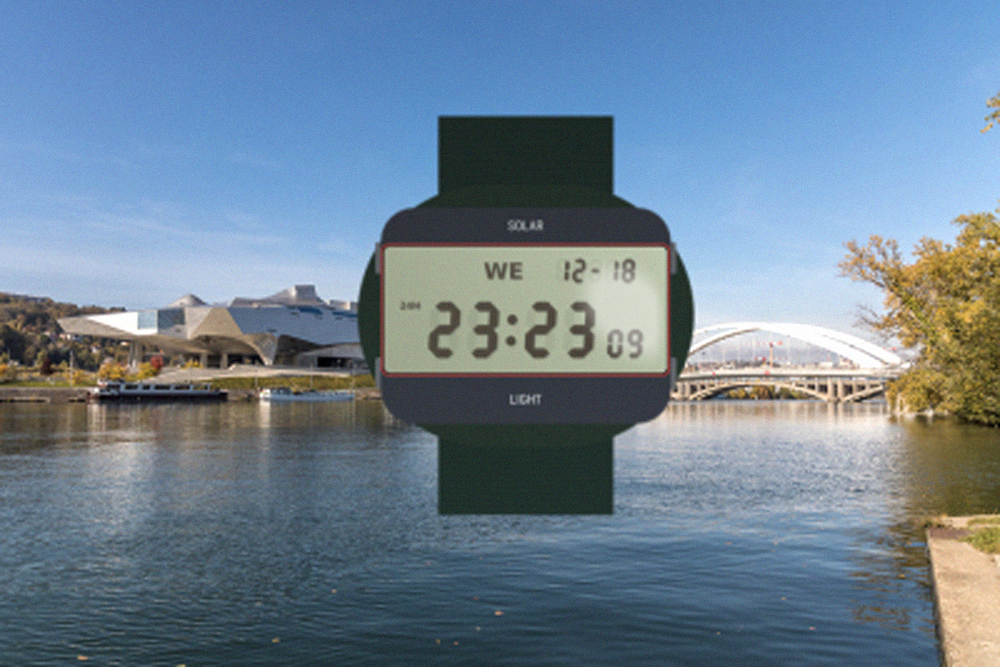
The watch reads 23,23,09
